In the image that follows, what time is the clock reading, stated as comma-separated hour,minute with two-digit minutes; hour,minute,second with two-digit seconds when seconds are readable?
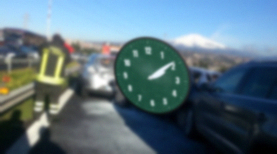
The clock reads 2,09
